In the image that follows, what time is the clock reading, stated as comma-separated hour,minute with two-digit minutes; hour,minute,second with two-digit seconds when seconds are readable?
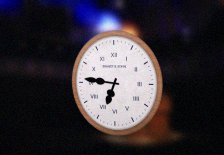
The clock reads 6,46
